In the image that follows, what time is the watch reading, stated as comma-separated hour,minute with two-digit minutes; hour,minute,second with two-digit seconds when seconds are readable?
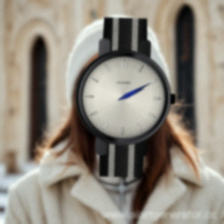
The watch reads 2,10
